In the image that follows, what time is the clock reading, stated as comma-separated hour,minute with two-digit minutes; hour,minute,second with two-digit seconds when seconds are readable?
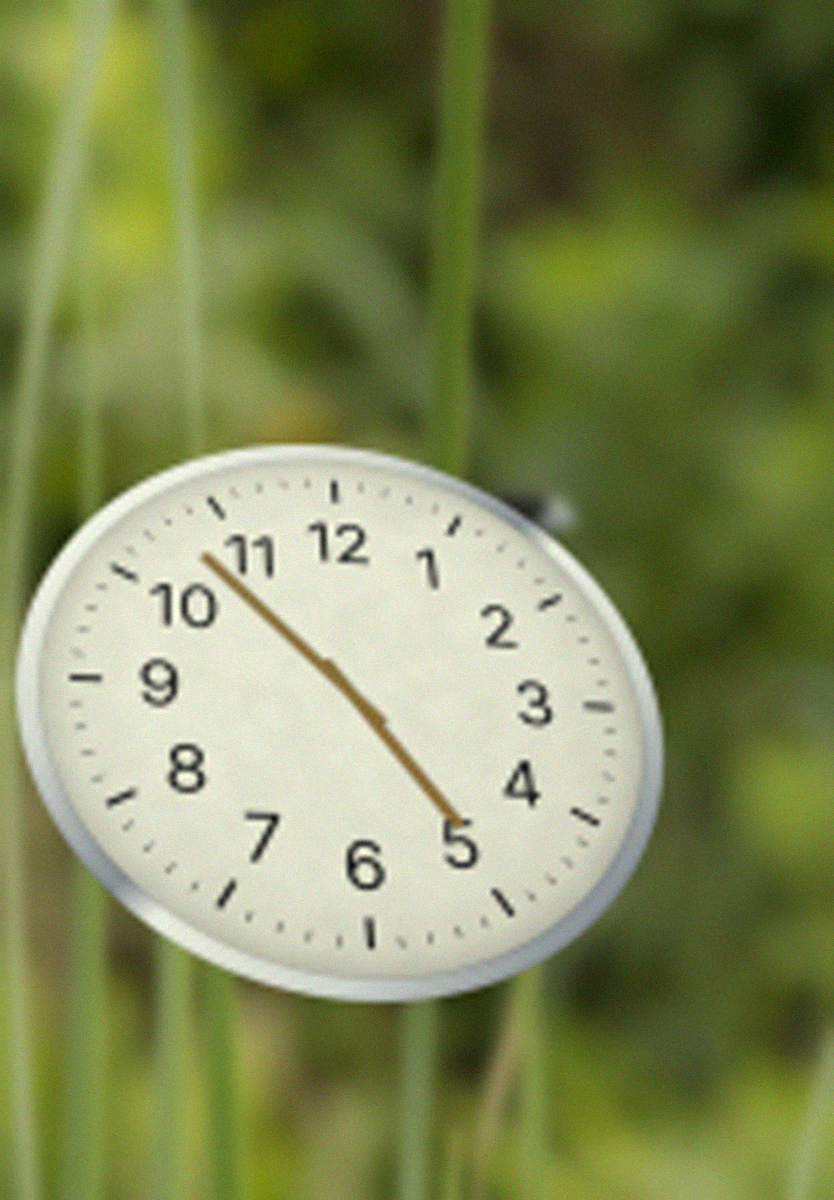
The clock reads 4,53
